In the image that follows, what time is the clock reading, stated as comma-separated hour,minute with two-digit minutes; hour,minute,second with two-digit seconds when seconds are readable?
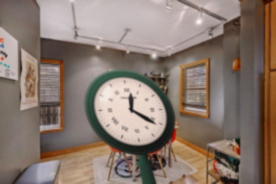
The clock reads 12,21
